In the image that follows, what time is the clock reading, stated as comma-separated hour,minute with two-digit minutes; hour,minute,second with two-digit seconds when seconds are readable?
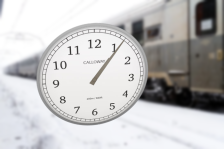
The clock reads 1,06
